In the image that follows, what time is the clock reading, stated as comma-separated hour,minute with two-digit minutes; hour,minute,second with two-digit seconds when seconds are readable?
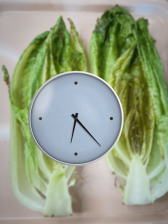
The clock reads 6,23
